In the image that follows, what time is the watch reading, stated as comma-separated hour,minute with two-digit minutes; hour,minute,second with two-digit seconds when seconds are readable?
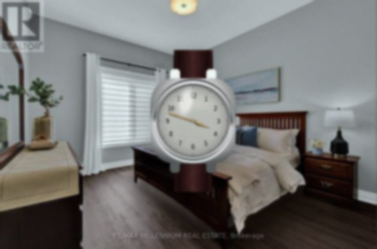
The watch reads 3,48
